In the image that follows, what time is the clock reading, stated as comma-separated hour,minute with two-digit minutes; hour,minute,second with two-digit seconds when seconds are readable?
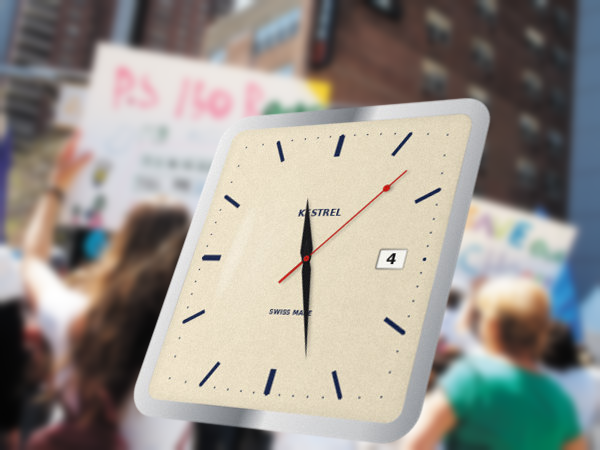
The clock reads 11,27,07
